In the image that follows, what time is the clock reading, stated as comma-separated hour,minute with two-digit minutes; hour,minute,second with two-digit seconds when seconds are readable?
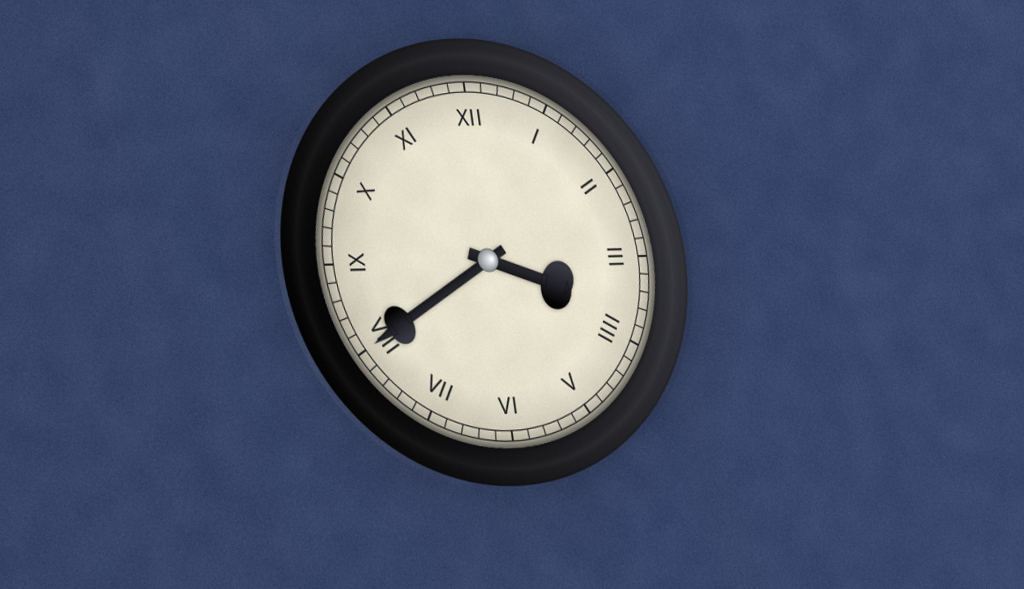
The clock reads 3,40
